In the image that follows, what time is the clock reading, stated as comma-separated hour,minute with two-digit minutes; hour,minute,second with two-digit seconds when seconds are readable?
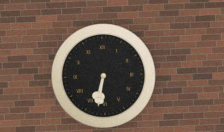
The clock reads 6,32
